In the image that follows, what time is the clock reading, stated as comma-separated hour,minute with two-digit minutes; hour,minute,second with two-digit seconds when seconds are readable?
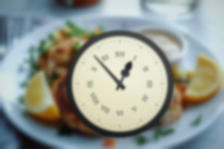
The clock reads 12,53
